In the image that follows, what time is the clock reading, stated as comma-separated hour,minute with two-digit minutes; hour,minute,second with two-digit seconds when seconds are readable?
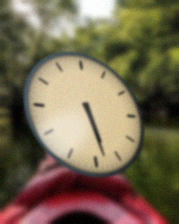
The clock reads 5,28
